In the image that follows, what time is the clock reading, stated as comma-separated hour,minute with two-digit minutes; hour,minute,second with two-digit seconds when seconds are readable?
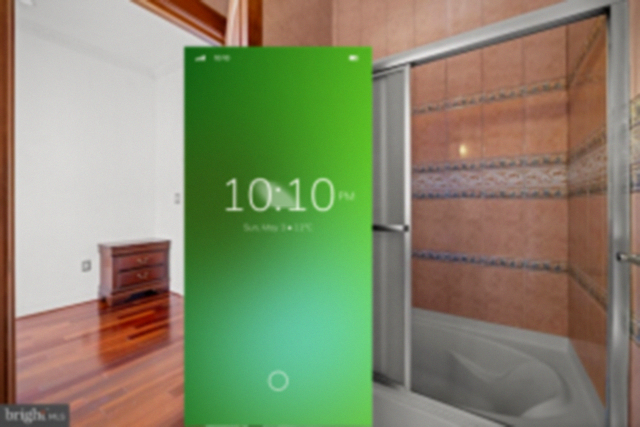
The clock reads 10,10
